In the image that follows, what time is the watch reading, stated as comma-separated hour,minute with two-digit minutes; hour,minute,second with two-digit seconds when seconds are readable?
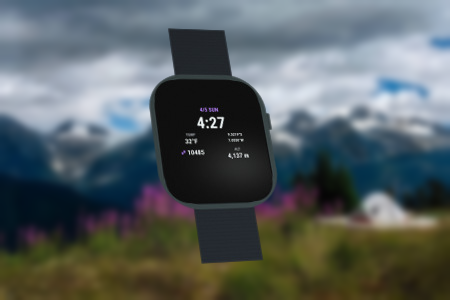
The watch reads 4,27
